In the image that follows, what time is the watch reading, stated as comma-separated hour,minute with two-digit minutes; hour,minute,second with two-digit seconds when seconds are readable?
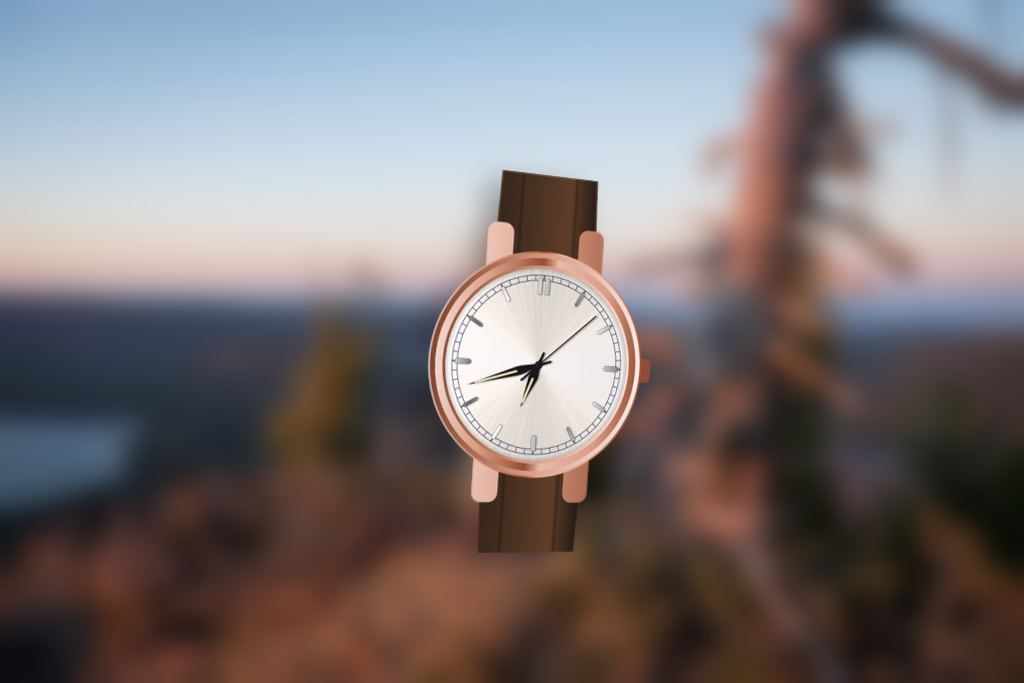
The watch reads 6,42,08
